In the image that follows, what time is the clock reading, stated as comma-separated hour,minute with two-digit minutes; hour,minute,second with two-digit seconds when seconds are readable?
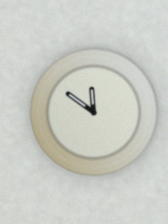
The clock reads 11,51
